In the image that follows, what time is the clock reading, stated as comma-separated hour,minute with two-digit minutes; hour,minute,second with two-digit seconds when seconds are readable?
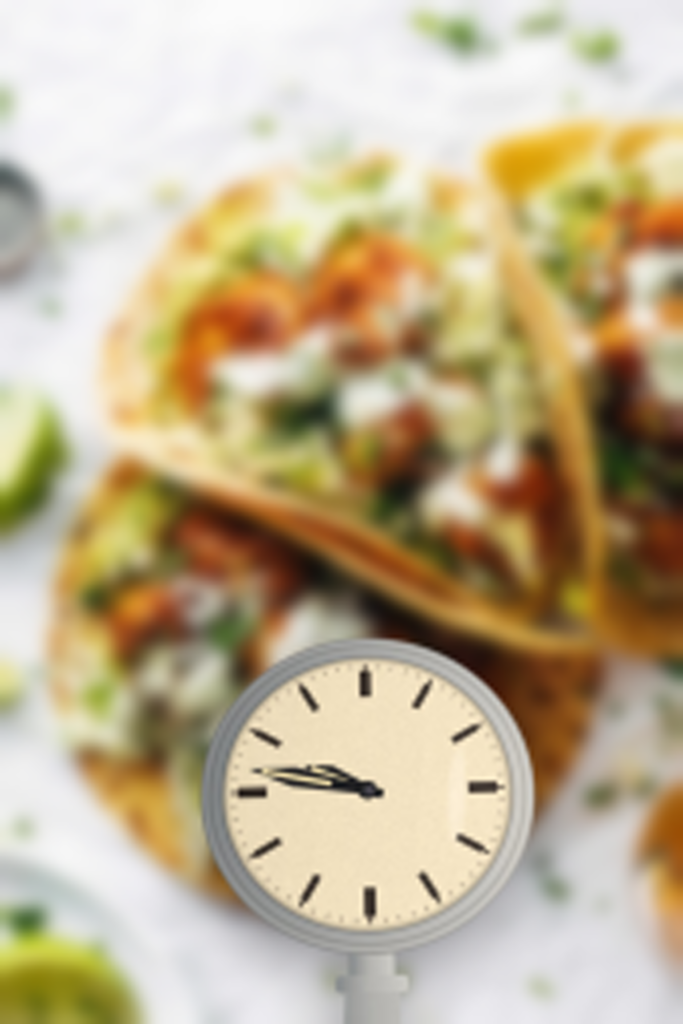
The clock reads 9,47
